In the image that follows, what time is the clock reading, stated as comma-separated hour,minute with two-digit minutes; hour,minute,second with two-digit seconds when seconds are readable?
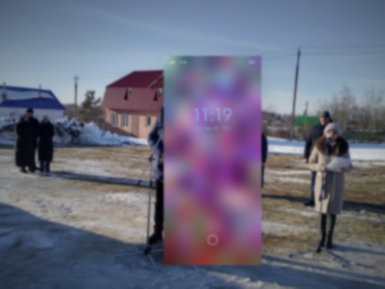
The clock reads 11,19
